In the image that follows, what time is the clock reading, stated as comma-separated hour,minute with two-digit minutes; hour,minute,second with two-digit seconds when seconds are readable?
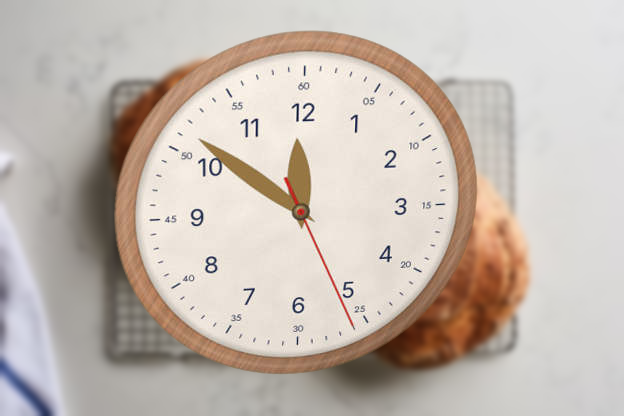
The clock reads 11,51,26
